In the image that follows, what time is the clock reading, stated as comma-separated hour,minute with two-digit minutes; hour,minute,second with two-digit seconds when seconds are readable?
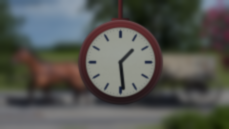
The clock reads 1,29
